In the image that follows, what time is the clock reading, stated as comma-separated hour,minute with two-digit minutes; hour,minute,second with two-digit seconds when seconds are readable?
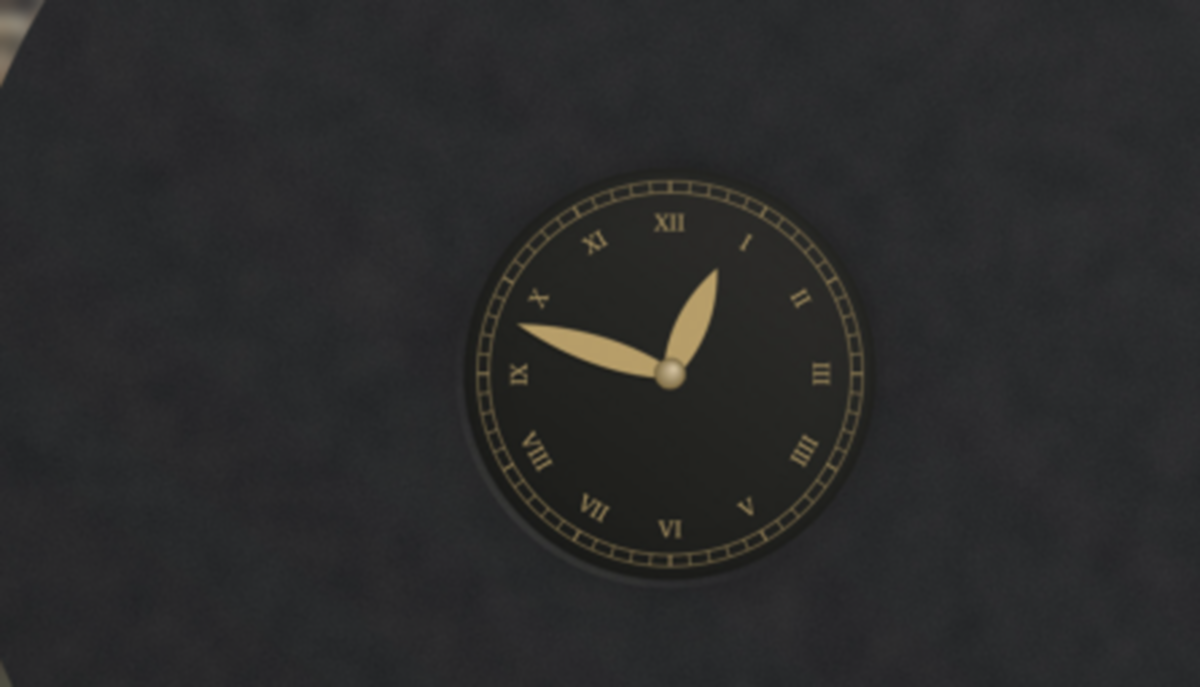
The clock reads 12,48
